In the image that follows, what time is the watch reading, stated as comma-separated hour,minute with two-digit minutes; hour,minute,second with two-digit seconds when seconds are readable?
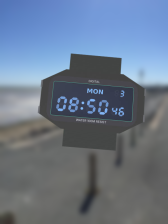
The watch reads 8,50,46
